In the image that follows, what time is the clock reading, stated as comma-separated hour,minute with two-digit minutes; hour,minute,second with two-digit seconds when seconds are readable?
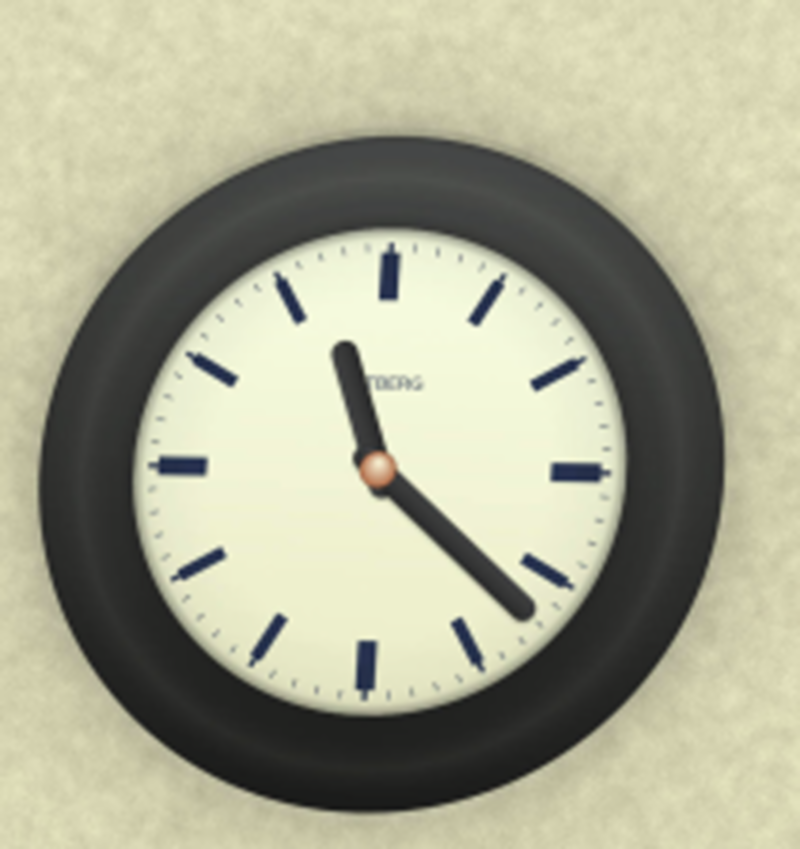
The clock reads 11,22
